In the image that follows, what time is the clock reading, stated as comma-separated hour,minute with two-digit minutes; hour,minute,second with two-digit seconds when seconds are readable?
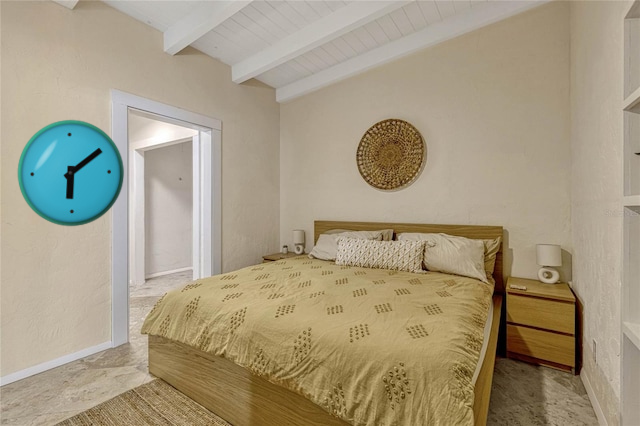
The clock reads 6,09
